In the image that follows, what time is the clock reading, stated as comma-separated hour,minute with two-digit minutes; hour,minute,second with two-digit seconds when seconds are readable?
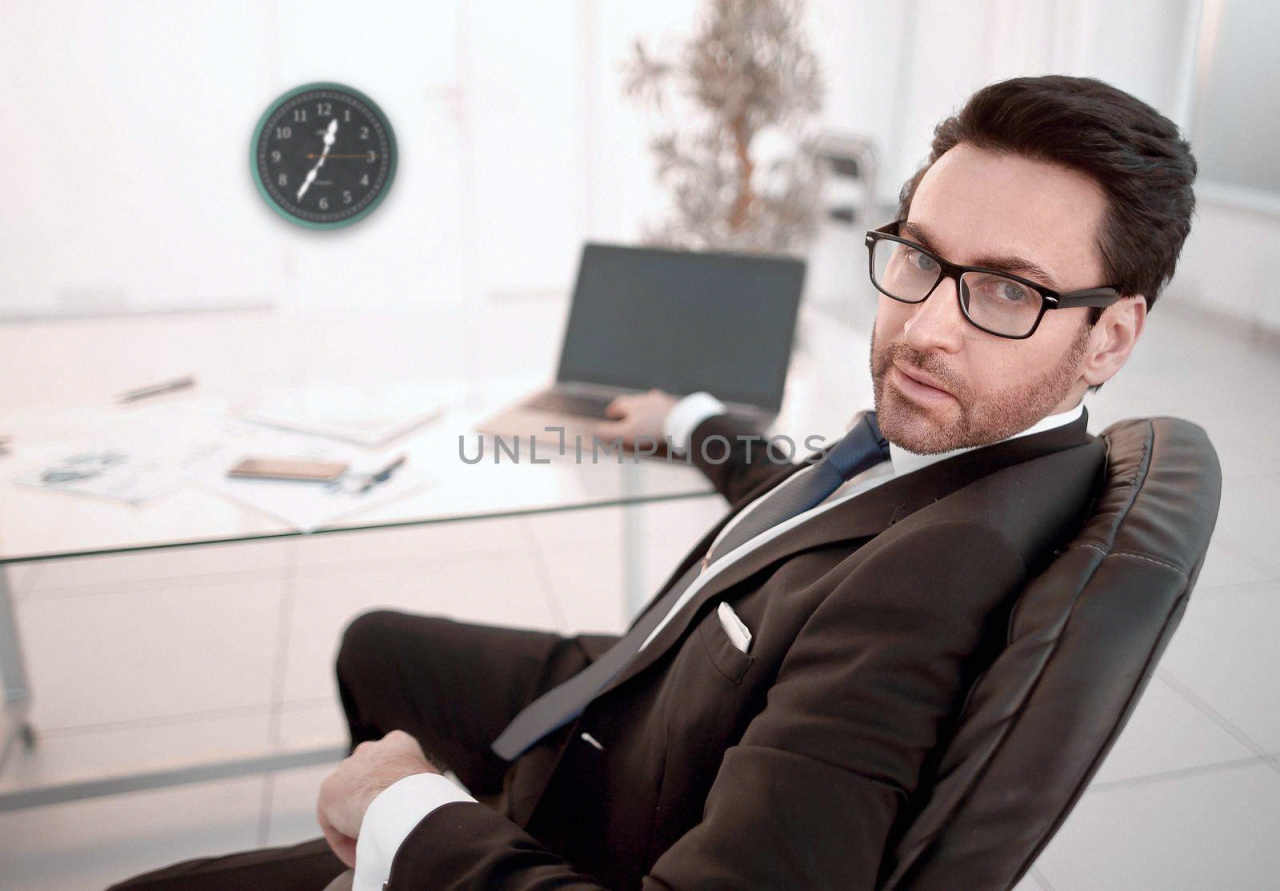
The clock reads 12,35,15
